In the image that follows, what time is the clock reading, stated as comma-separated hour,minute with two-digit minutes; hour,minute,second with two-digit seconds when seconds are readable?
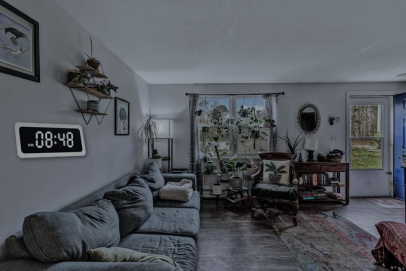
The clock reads 8,48
